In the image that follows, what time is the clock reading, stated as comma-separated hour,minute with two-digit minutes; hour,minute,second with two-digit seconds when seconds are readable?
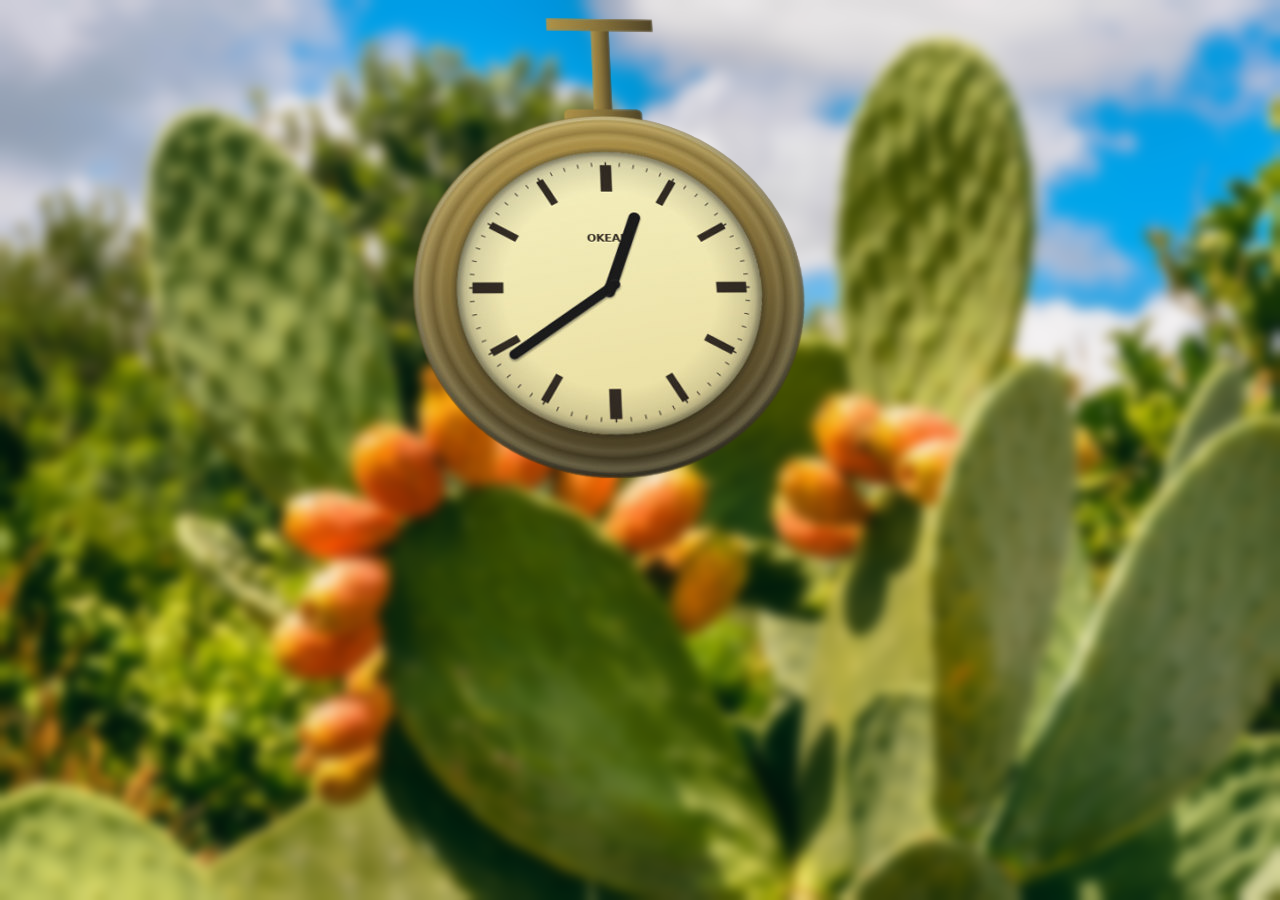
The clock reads 12,39
